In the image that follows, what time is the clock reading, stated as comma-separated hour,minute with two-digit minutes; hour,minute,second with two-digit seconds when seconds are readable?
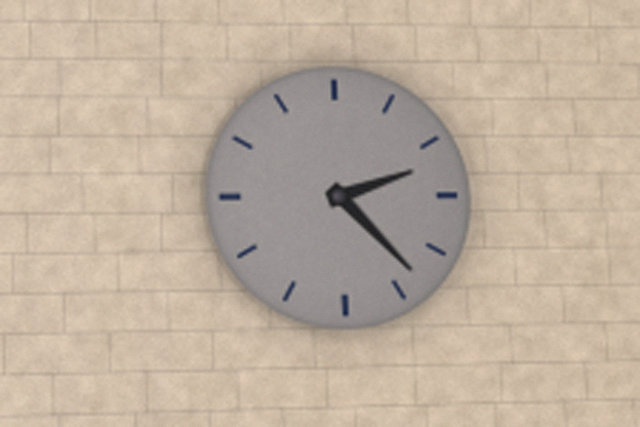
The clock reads 2,23
